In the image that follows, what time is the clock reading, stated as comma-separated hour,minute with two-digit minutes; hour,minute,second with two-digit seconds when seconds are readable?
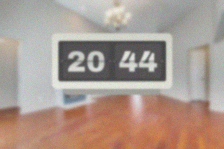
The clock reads 20,44
